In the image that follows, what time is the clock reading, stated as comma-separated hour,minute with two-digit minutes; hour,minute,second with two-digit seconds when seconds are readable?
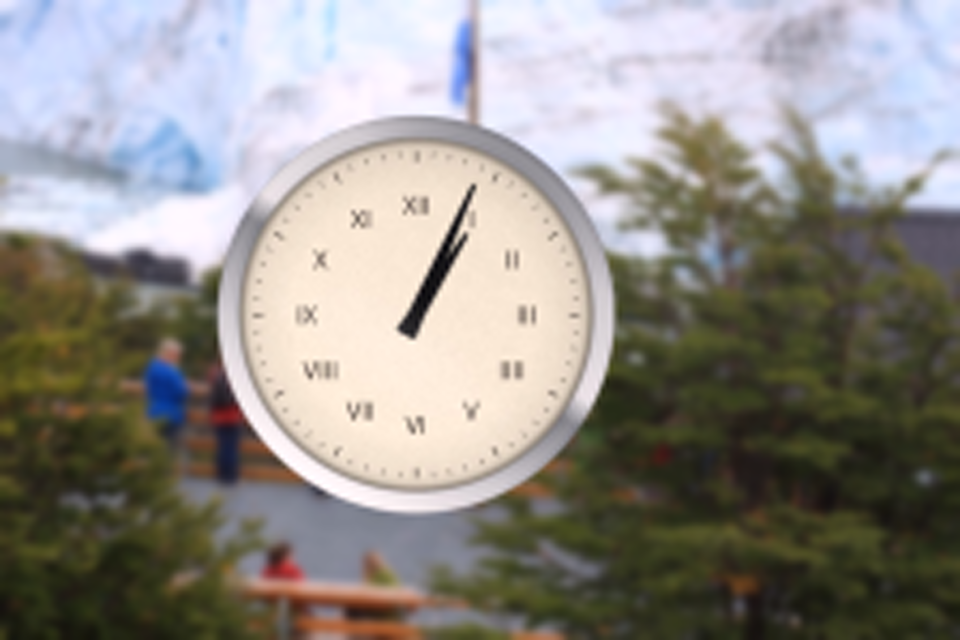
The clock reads 1,04
